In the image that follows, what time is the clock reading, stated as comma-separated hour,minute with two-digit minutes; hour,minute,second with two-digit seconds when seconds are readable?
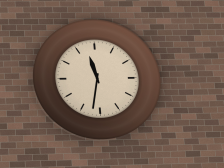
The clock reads 11,32
